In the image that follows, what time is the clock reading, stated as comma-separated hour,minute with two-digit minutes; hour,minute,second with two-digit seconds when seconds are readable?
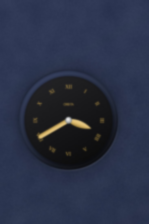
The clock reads 3,40
